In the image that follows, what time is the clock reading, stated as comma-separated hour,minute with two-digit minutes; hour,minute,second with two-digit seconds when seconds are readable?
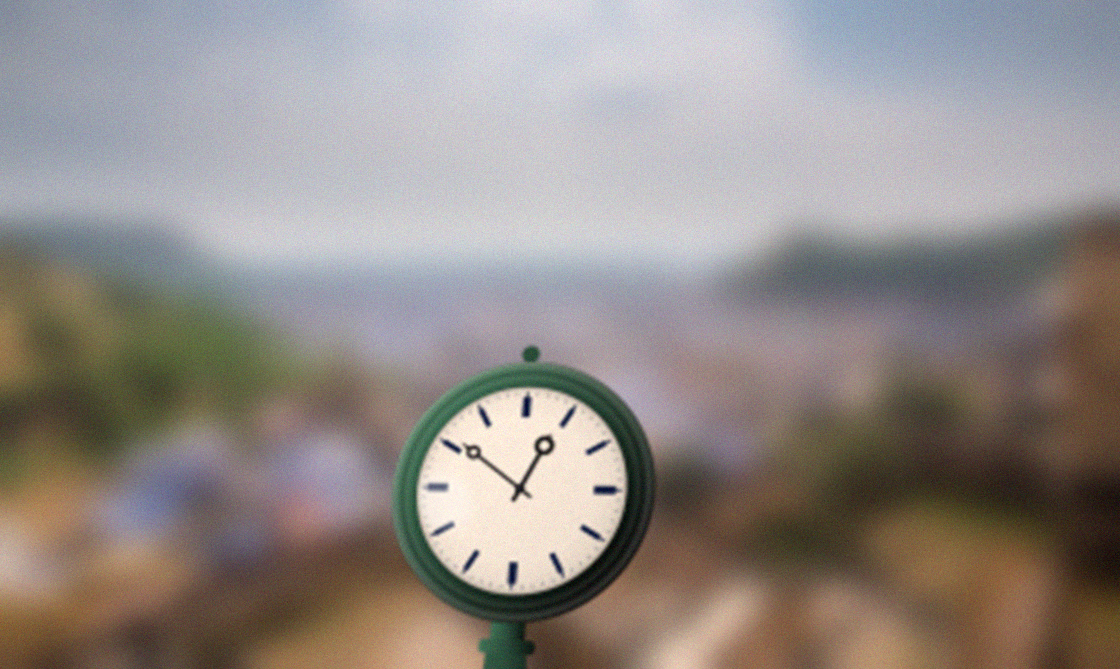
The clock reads 12,51
